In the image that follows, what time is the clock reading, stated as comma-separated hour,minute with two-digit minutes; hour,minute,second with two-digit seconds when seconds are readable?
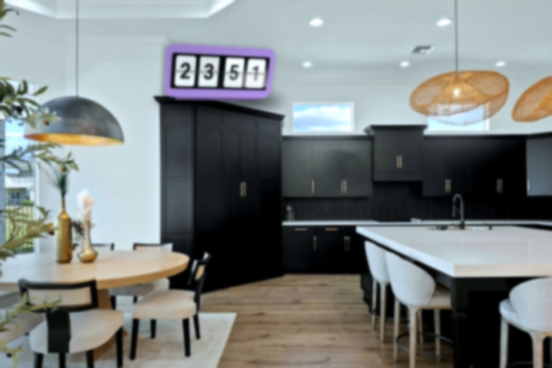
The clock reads 23,51
